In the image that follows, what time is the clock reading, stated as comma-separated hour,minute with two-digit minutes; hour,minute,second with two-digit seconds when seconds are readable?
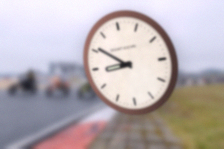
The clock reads 8,51
